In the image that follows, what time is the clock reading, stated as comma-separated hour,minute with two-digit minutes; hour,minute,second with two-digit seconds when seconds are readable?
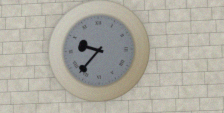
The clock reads 9,37
